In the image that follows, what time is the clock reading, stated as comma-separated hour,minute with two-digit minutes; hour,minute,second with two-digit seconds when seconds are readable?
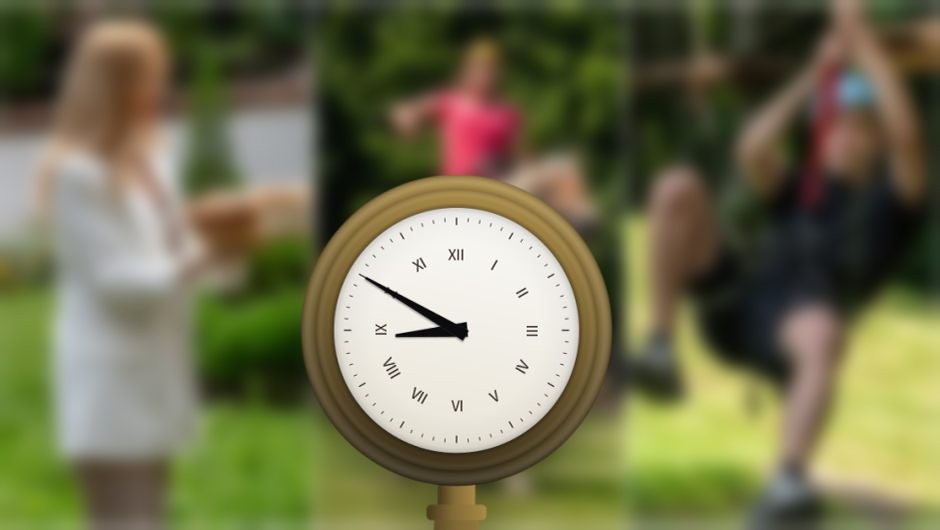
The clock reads 8,50
